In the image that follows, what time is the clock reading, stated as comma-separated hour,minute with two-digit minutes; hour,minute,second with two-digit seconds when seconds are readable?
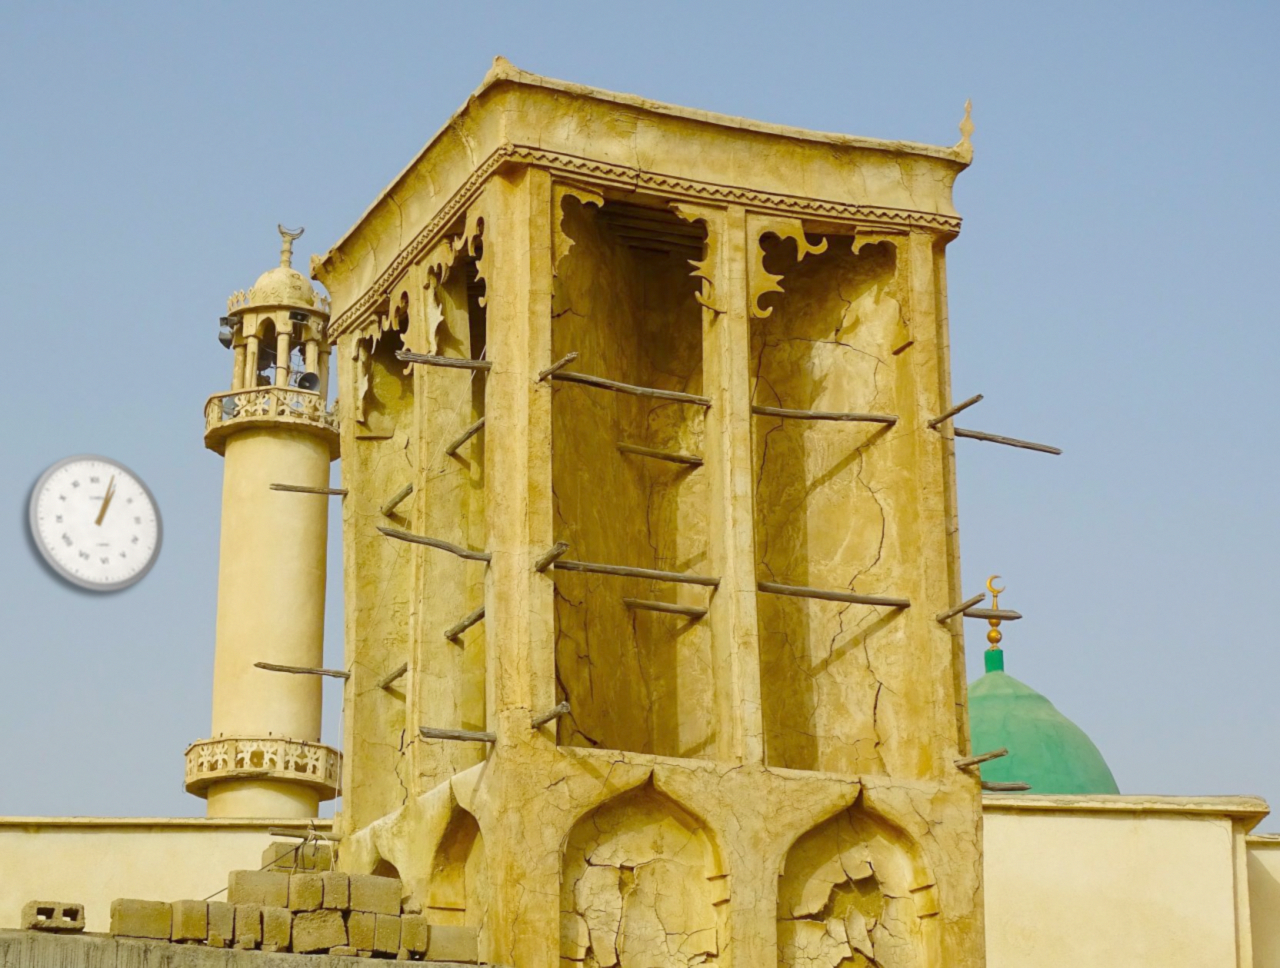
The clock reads 1,04
